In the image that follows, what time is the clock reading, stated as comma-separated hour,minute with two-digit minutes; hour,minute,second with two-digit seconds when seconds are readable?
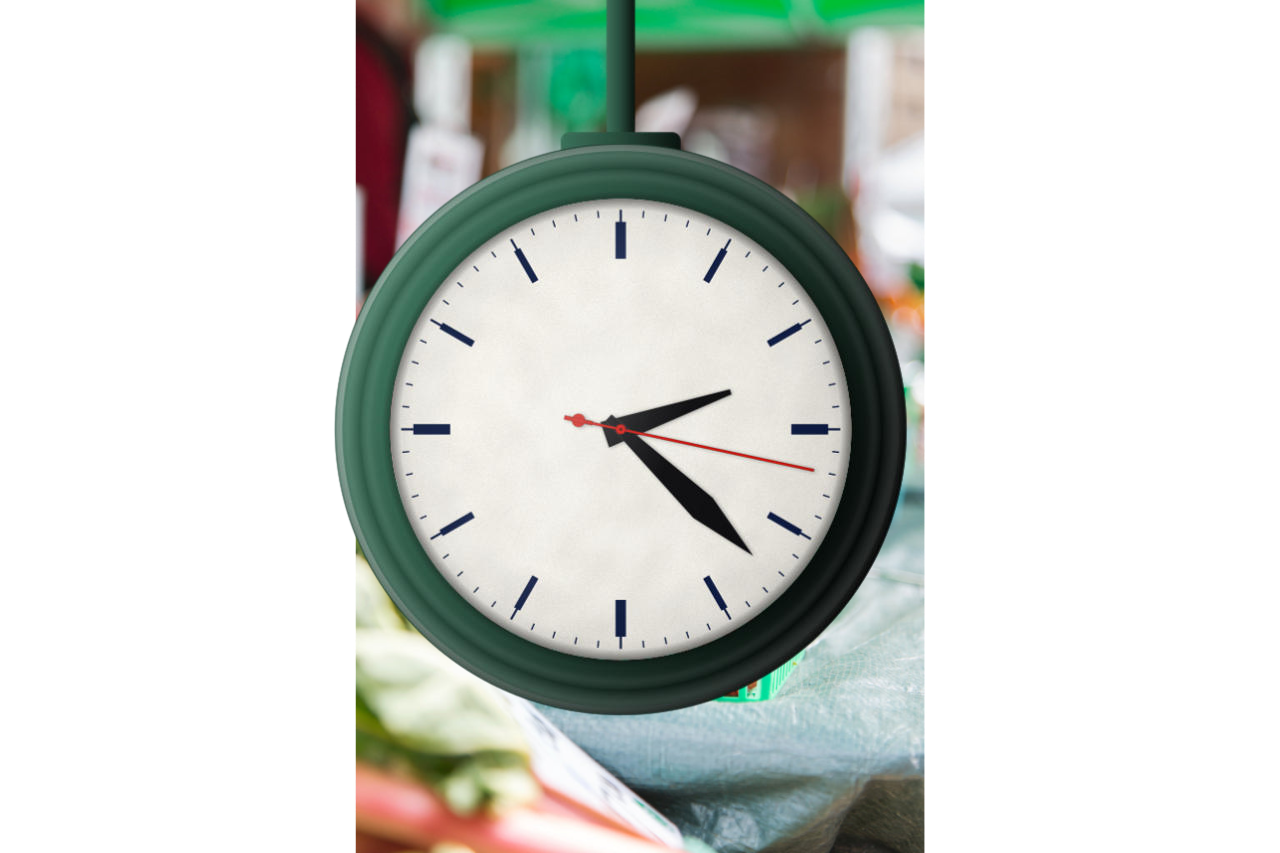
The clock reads 2,22,17
